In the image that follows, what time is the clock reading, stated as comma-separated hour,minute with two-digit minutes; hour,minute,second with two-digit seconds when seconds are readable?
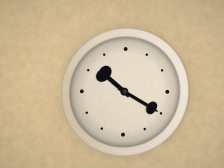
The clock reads 10,20
